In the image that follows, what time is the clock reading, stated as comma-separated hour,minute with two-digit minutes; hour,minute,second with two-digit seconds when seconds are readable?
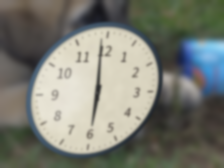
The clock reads 5,59
